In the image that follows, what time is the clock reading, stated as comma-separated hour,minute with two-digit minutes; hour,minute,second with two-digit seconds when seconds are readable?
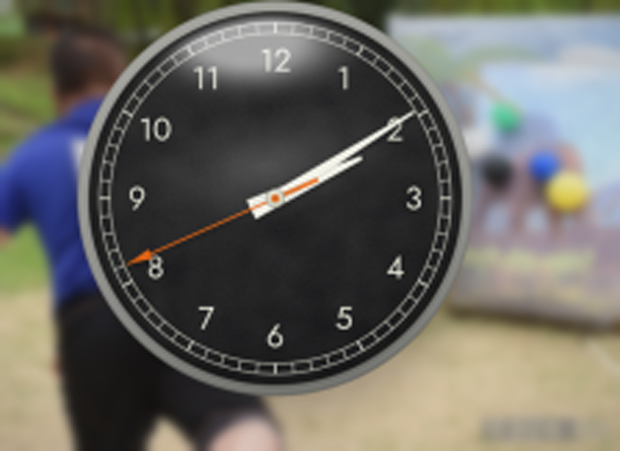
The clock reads 2,09,41
